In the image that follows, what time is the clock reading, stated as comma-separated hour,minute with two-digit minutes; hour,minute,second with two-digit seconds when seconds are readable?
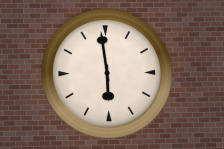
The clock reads 5,59
